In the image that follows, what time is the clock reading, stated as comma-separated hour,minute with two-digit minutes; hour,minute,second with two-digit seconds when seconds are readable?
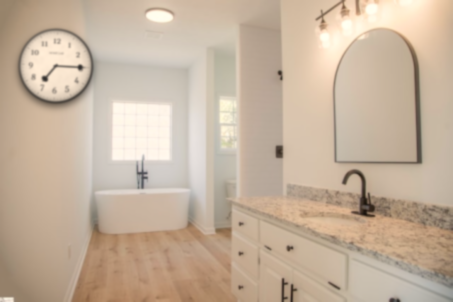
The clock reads 7,15
